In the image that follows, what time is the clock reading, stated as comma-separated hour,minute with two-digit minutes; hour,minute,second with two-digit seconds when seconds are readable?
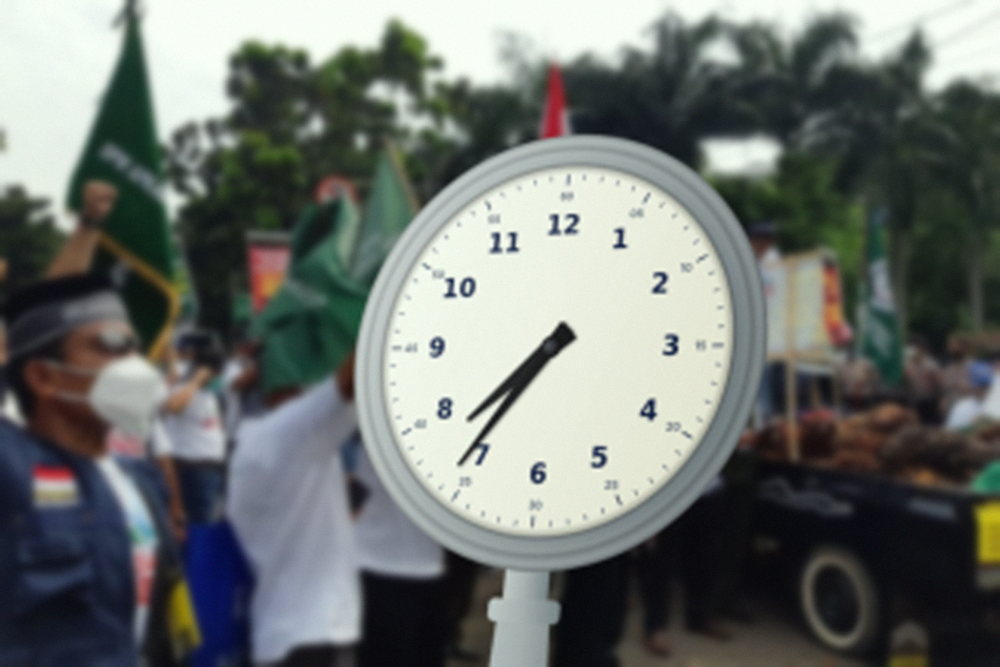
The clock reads 7,36
